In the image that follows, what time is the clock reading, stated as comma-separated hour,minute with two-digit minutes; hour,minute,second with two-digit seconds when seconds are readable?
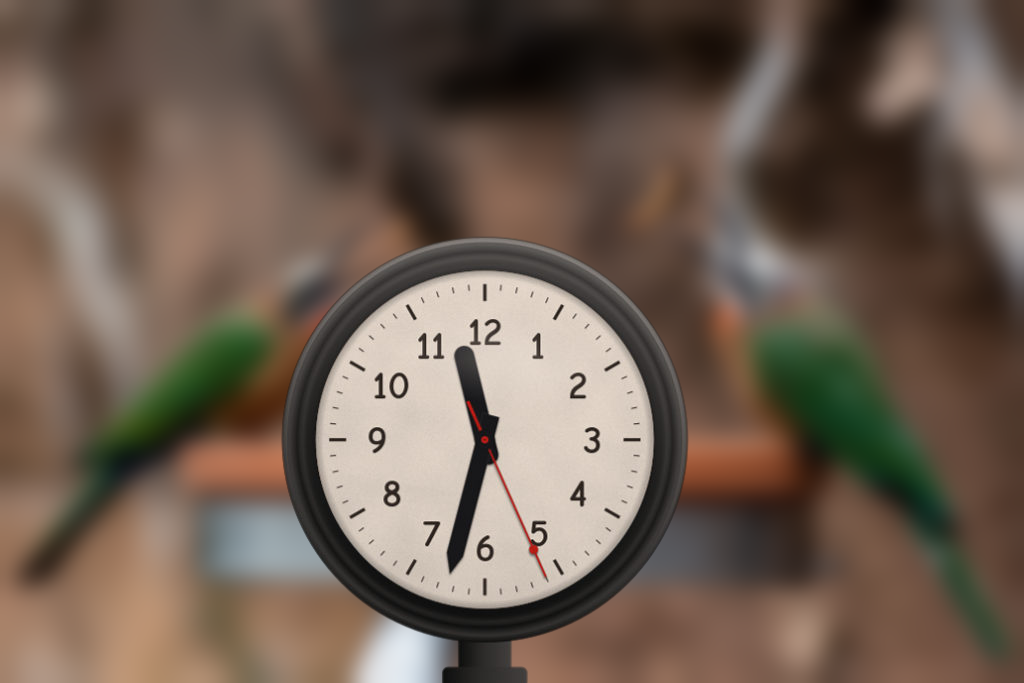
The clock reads 11,32,26
